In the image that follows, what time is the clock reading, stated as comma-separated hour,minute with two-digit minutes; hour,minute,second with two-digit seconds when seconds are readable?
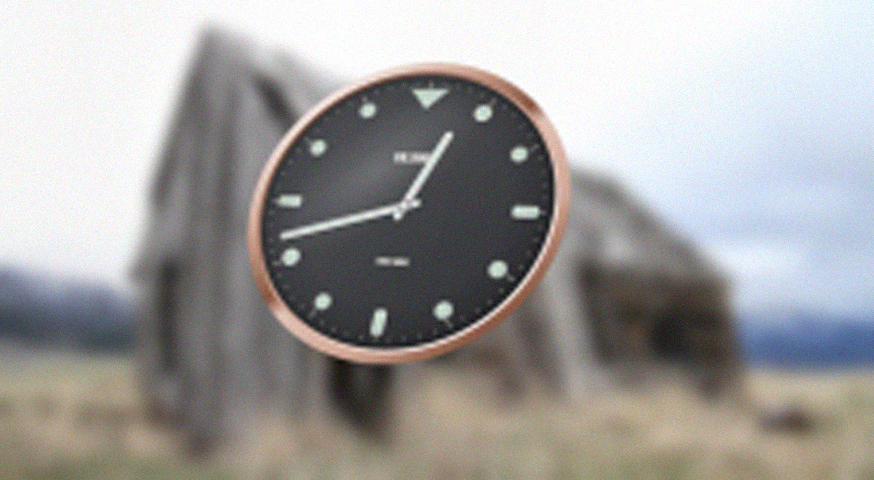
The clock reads 12,42
